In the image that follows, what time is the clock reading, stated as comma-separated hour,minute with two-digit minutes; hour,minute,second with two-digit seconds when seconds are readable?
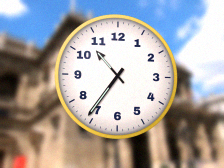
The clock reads 10,36
